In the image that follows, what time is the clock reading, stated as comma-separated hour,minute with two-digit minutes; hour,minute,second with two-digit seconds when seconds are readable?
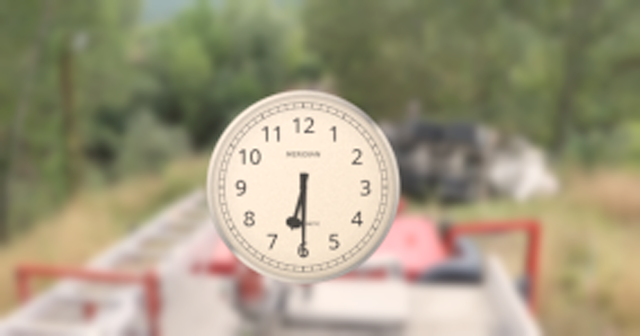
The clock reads 6,30
